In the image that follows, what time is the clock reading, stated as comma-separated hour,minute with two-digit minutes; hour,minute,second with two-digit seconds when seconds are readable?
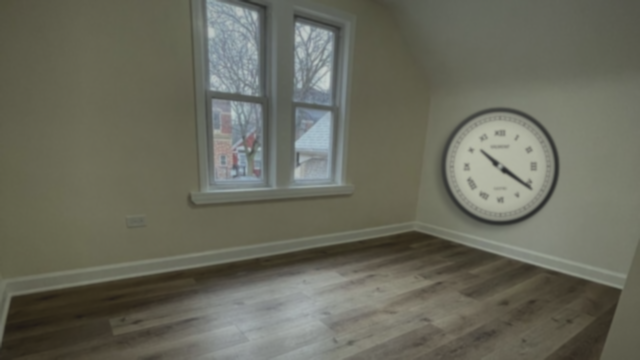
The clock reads 10,21
